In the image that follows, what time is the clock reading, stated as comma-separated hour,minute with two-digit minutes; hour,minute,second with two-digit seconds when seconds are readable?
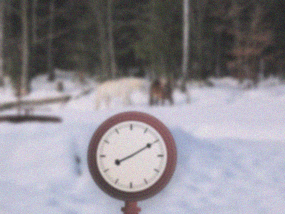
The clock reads 8,10
